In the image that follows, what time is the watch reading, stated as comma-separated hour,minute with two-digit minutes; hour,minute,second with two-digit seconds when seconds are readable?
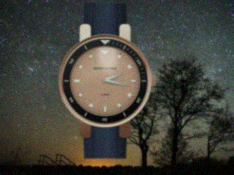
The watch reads 2,17
